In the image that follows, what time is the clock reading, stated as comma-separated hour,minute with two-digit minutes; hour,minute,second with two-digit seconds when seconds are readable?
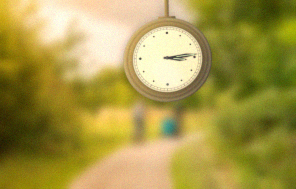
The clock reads 3,14
